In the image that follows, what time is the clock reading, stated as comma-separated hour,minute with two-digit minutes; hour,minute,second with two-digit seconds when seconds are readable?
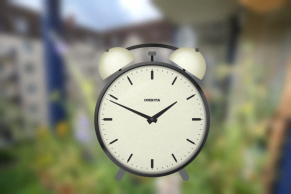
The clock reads 1,49
